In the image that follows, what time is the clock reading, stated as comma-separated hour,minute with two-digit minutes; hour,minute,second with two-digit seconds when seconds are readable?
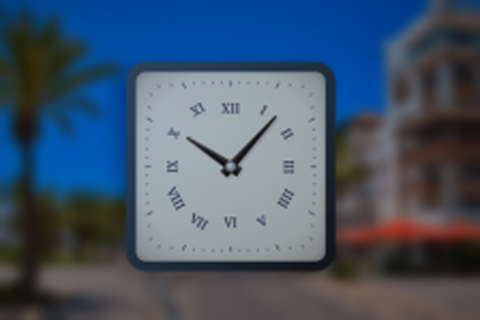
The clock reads 10,07
